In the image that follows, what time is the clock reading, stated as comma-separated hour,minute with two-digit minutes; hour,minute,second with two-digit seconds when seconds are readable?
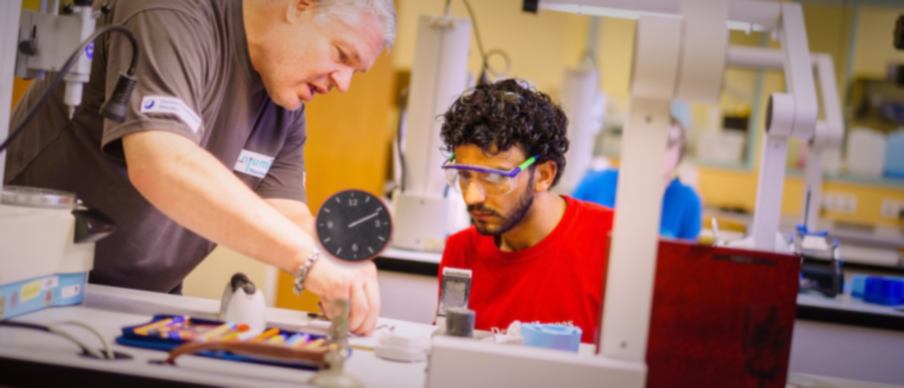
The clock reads 2,11
